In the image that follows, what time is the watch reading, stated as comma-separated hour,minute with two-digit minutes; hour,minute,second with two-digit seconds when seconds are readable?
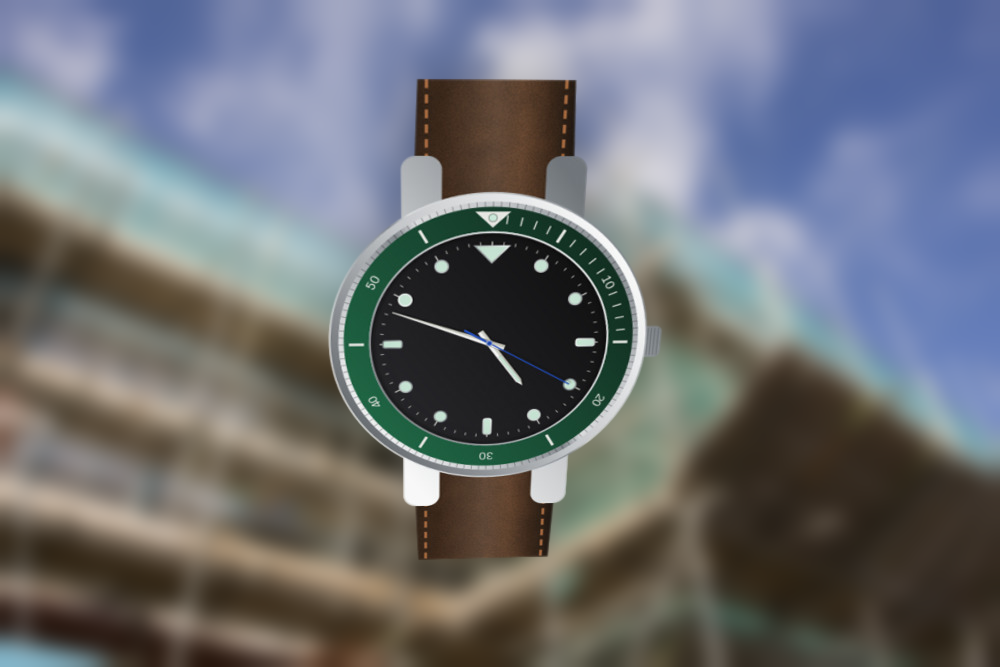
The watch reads 4,48,20
